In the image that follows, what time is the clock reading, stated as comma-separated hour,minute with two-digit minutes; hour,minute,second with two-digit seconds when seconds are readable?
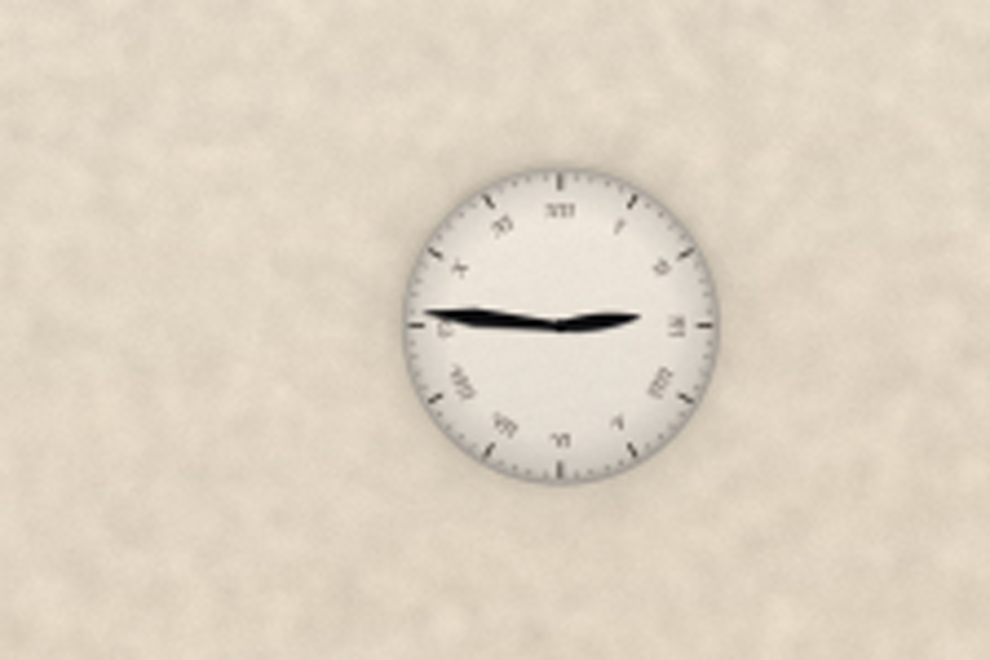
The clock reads 2,46
